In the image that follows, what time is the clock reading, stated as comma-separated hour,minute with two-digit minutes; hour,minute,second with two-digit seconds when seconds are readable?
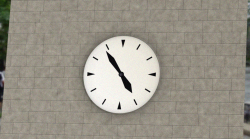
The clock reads 4,54
